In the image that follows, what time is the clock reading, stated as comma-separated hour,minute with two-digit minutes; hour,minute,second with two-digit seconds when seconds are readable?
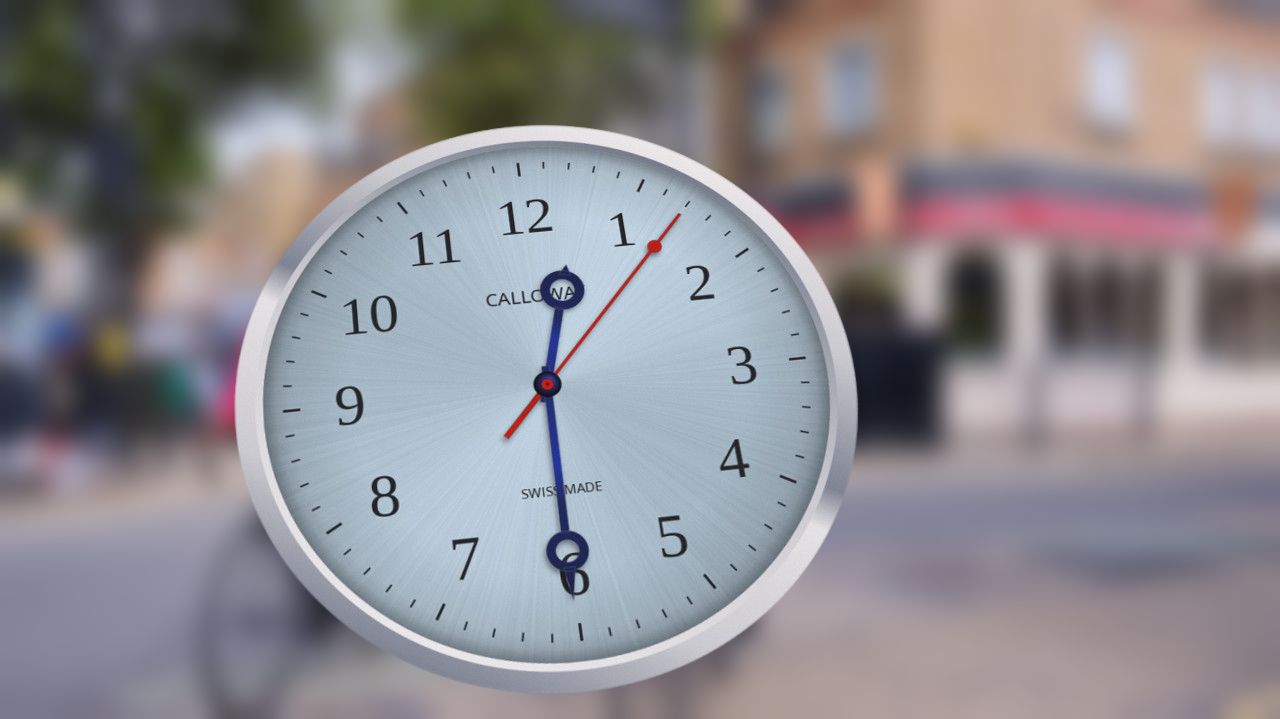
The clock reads 12,30,07
